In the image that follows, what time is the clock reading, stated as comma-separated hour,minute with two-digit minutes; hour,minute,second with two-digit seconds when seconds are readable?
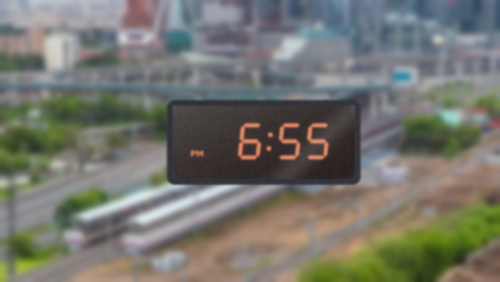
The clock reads 6,55
